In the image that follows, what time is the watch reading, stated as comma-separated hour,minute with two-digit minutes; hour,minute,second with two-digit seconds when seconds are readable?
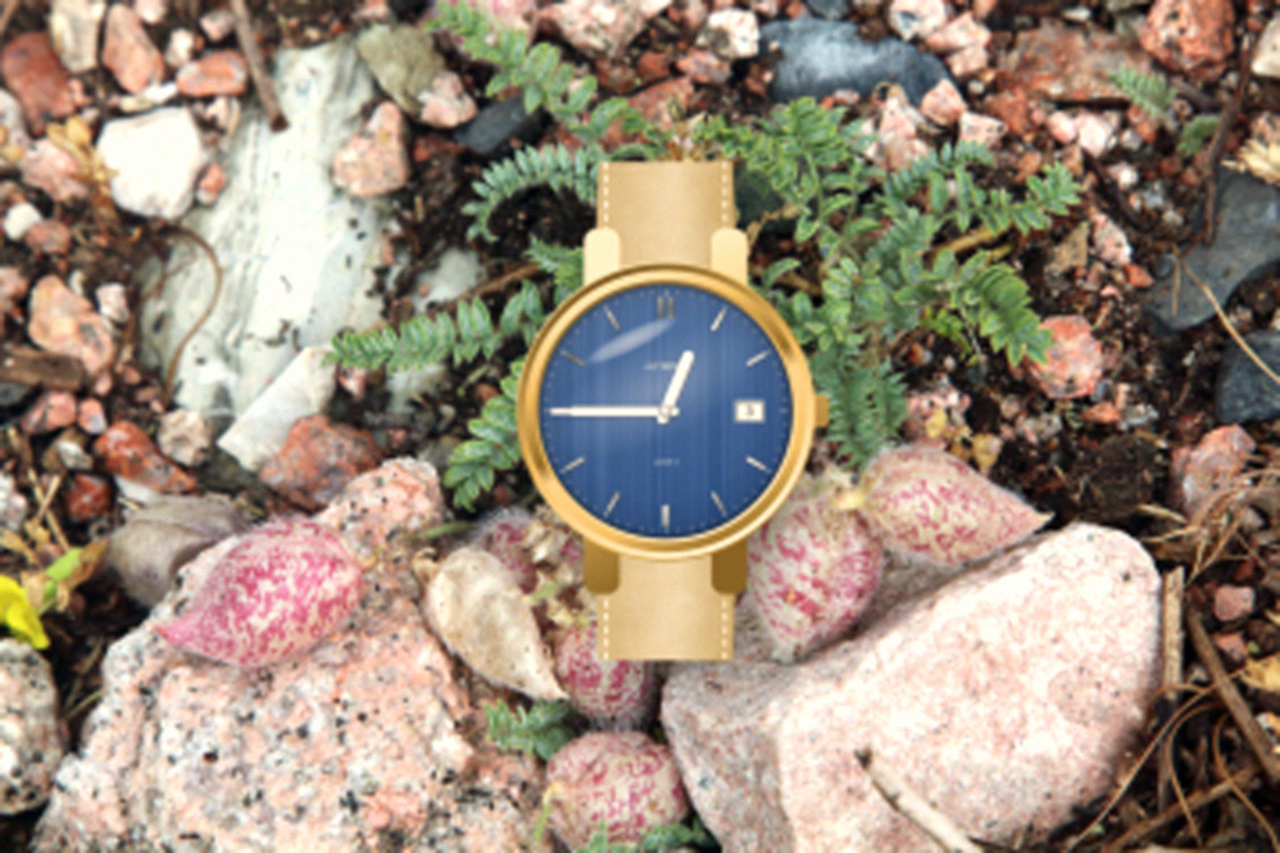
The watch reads 12,45
